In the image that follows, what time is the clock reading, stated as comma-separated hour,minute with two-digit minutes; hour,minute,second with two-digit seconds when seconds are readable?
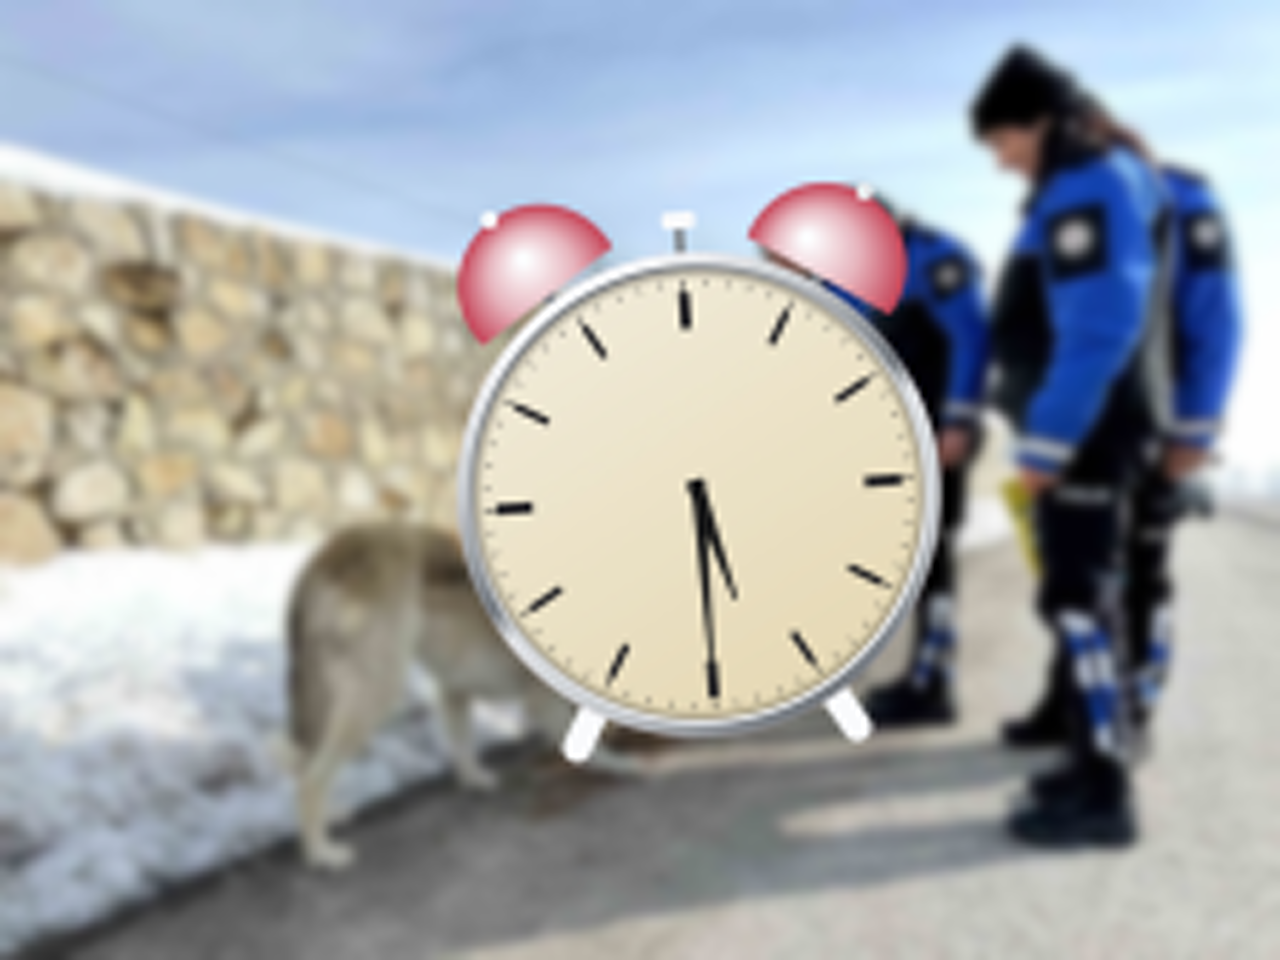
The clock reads 5,30
